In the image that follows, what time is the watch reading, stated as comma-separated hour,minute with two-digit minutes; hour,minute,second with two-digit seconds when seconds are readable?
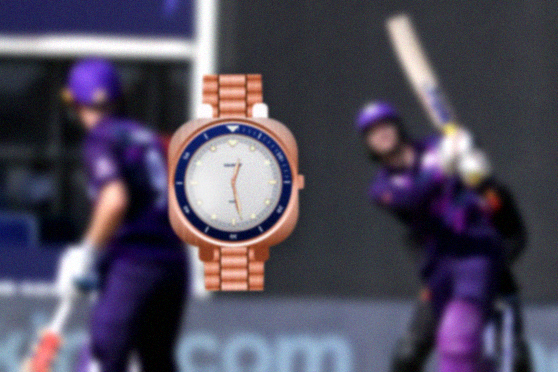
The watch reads 12,28
